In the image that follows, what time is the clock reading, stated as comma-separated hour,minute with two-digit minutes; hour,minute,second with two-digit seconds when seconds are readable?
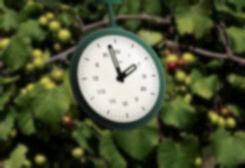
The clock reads 1,58
